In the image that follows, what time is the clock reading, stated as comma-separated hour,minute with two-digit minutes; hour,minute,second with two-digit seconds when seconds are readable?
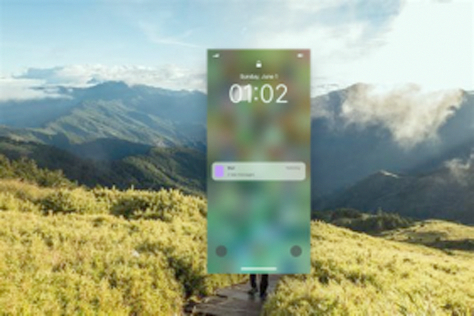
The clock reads 1,02
